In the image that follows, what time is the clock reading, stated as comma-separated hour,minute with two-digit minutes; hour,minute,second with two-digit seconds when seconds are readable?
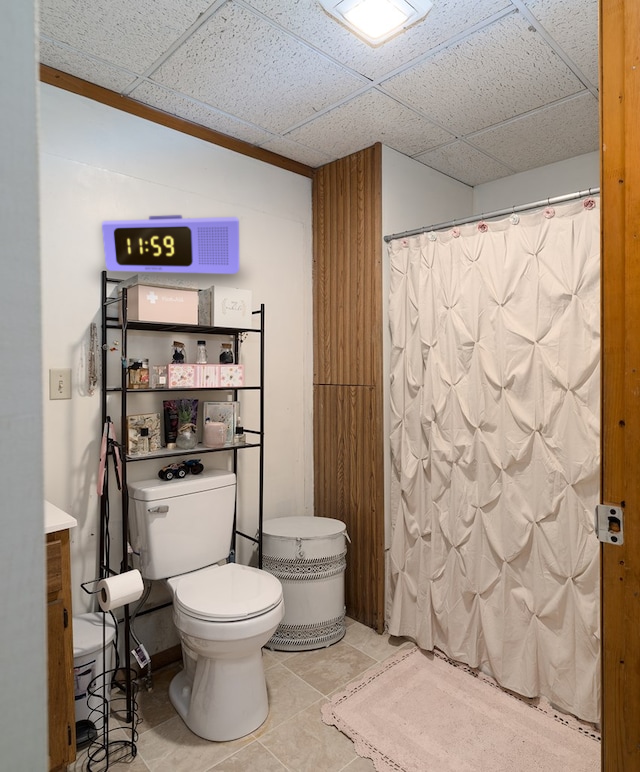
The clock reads 11,59
